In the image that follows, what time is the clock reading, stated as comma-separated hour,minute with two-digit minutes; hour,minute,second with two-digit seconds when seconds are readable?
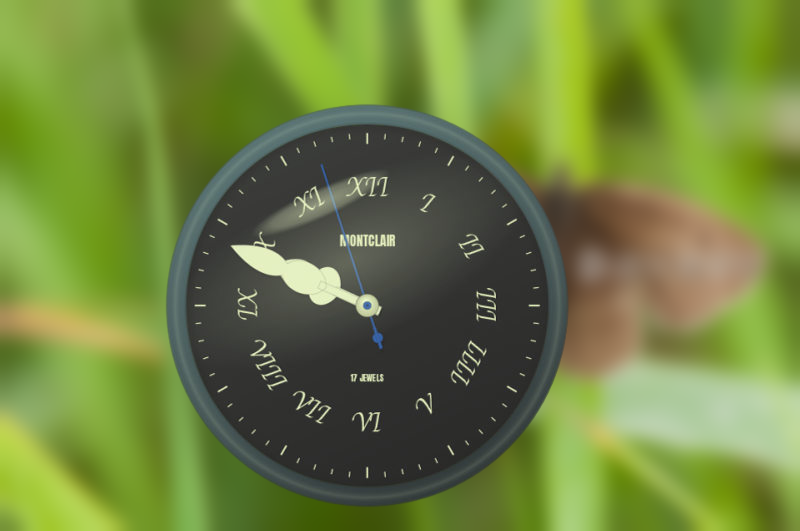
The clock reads 9,48,57
